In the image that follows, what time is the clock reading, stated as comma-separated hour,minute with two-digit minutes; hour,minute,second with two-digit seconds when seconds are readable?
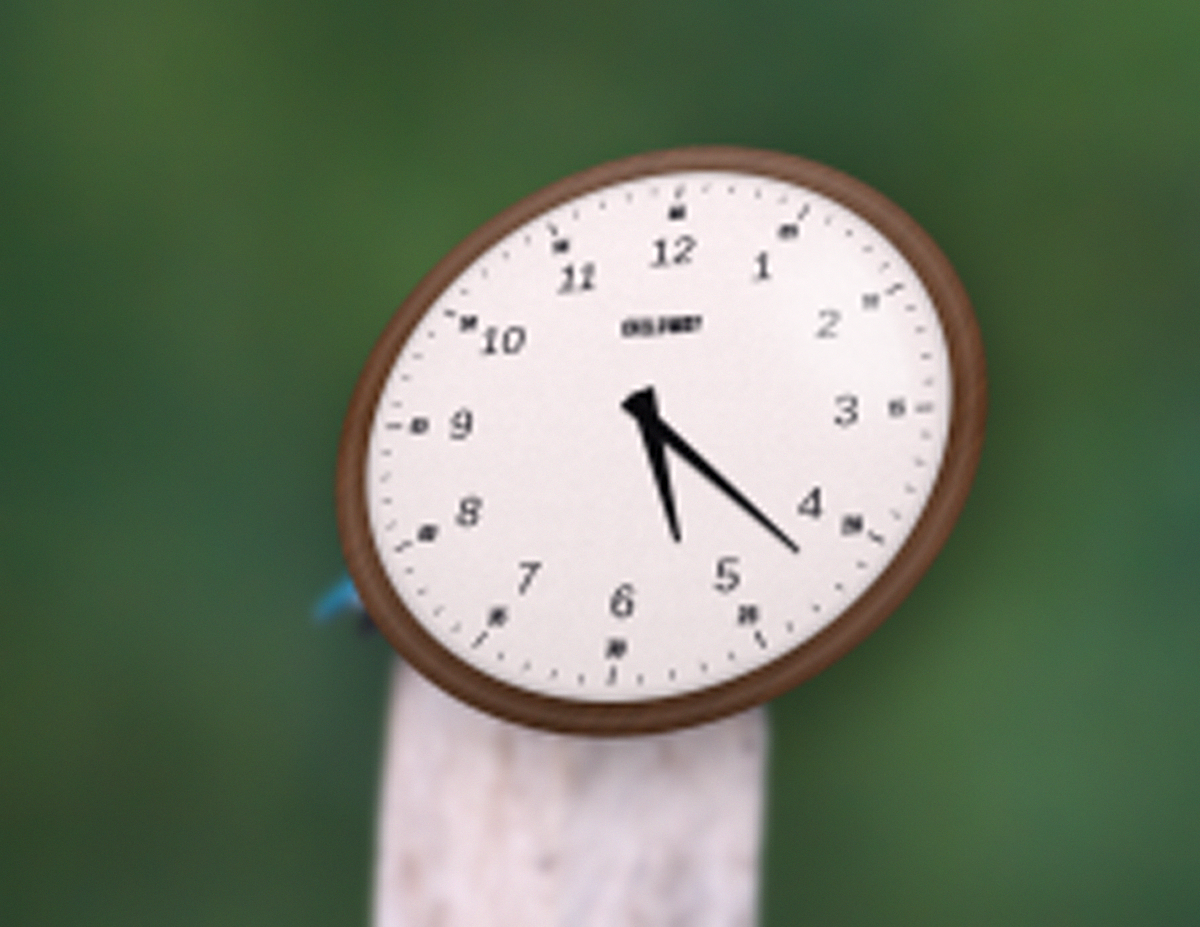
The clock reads 5,22
